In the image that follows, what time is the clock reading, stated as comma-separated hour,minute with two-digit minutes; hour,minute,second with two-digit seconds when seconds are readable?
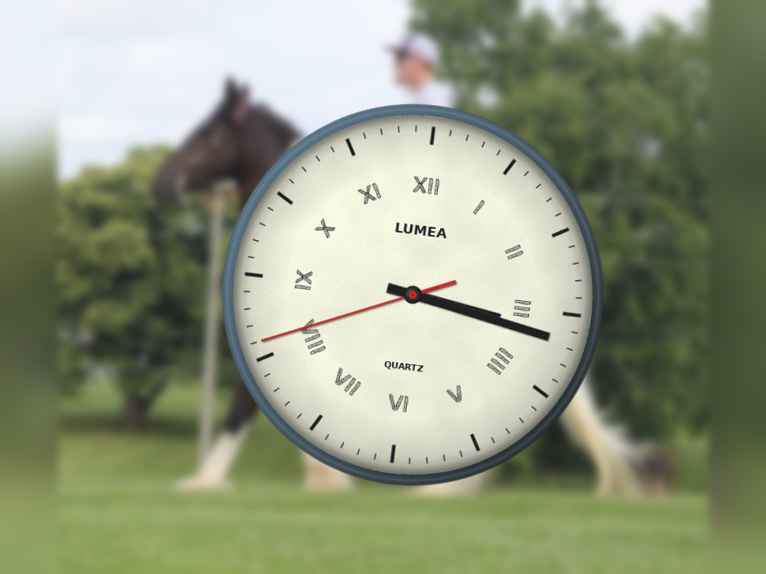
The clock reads 3,16,41
